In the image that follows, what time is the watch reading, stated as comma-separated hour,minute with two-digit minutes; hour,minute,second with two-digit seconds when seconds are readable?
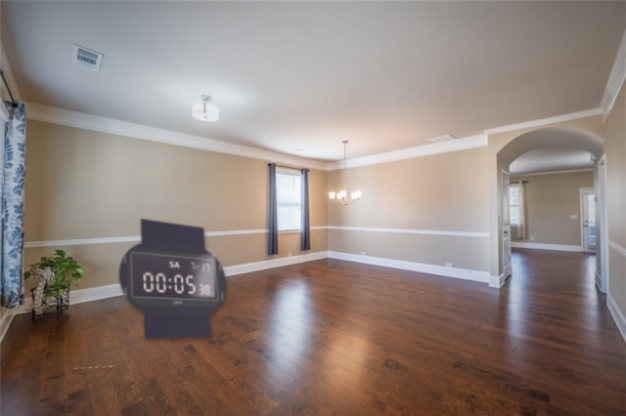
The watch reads 0,05
